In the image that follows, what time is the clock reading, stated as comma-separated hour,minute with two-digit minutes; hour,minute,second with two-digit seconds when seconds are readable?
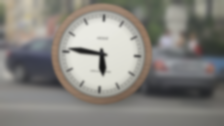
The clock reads 5,46
